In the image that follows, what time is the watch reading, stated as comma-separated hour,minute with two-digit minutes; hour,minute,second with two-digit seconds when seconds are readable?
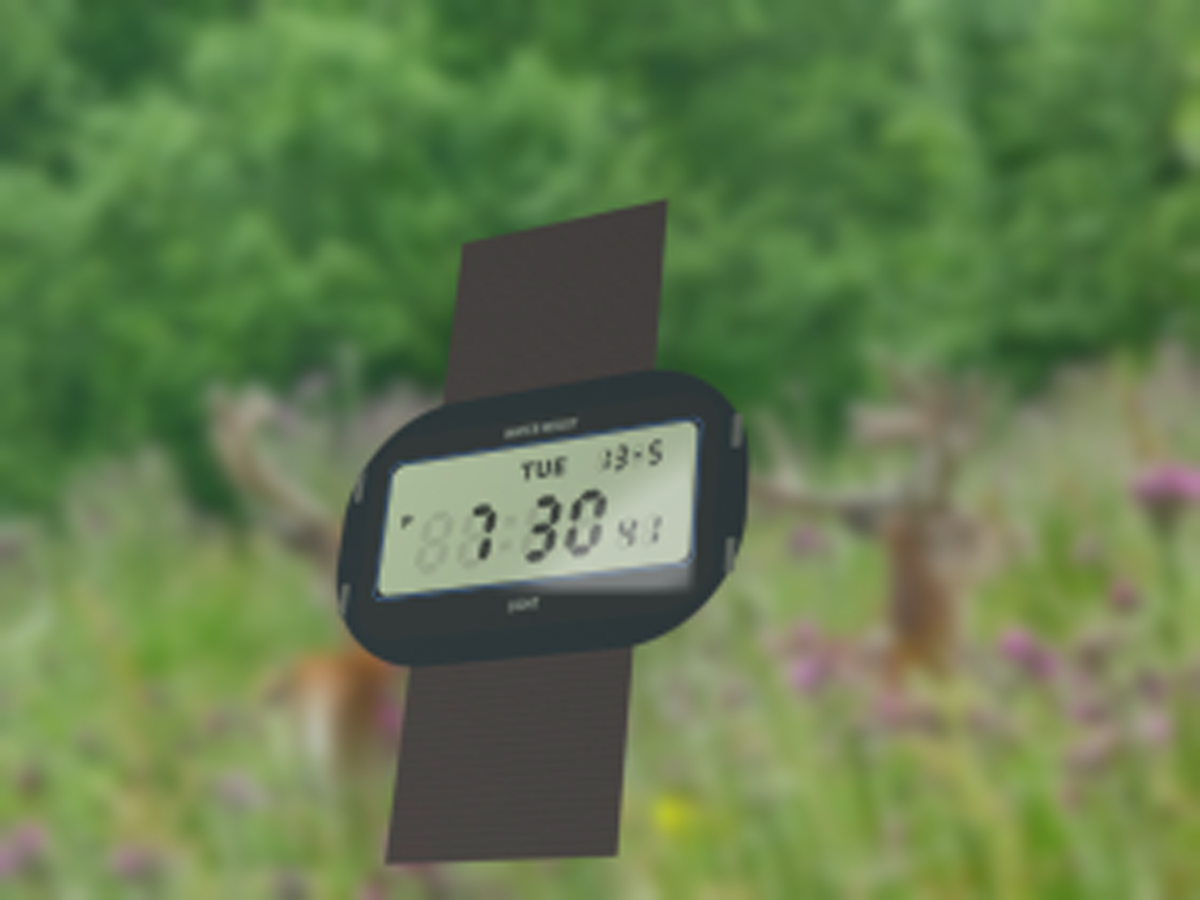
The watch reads 7,30,41
